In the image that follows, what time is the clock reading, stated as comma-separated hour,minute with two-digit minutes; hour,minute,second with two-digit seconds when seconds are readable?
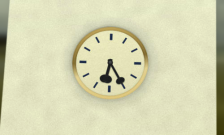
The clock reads 6,25
